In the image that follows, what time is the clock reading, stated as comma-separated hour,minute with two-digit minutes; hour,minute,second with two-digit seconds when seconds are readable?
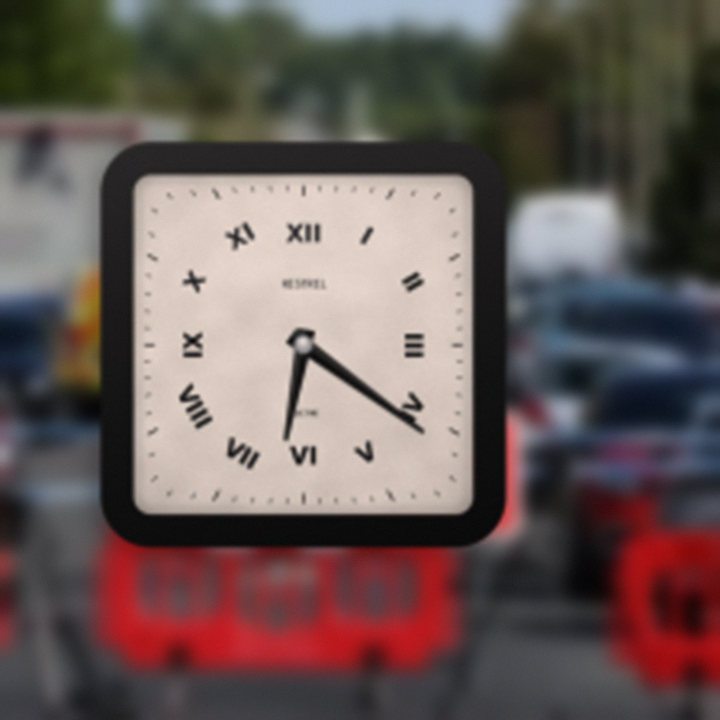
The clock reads 6,21
